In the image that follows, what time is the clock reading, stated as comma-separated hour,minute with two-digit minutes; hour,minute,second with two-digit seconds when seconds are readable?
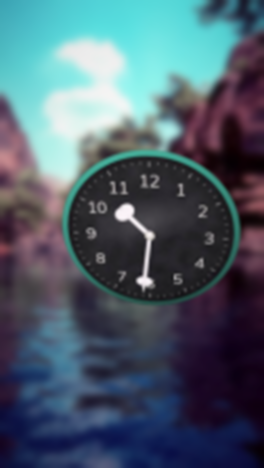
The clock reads 10,31
